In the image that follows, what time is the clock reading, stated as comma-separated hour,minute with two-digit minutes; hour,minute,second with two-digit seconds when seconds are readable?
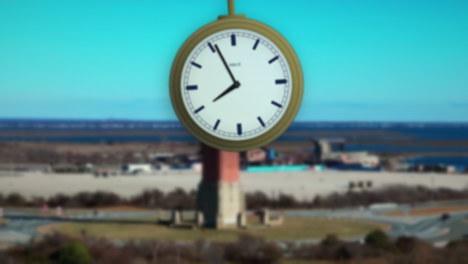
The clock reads 7,56
